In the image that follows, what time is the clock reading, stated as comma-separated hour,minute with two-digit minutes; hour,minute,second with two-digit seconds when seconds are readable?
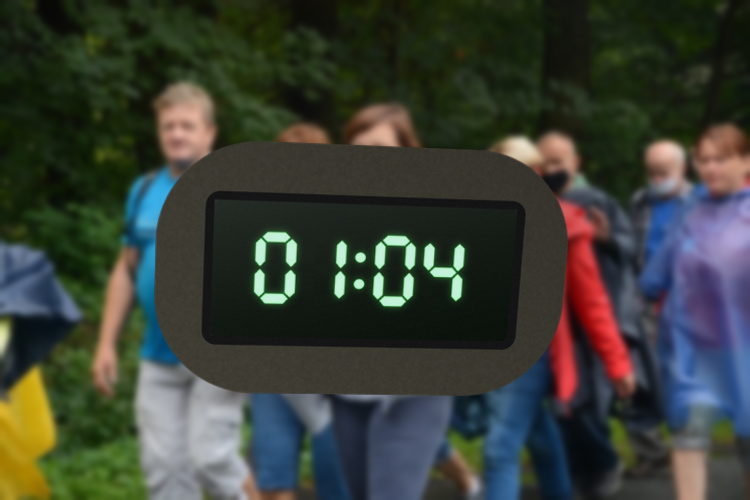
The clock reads 1,04
